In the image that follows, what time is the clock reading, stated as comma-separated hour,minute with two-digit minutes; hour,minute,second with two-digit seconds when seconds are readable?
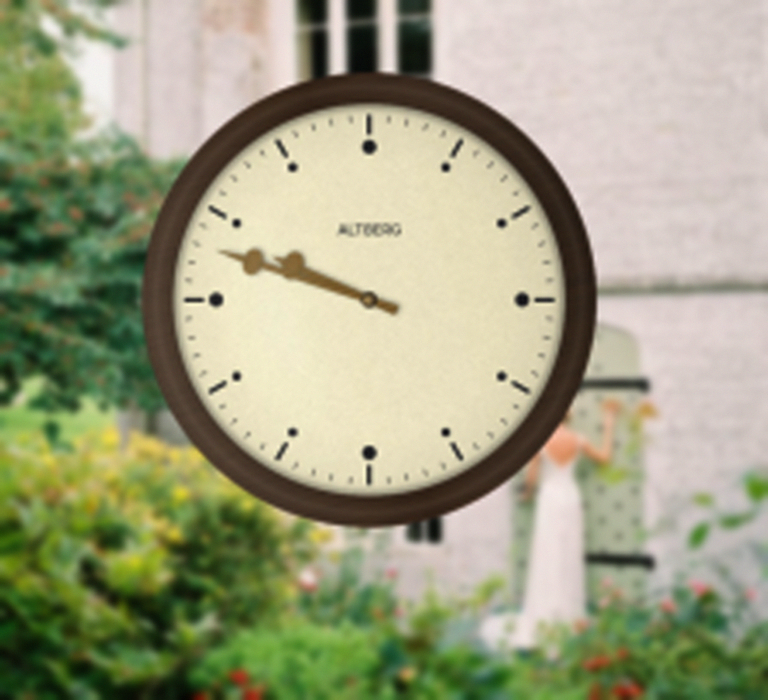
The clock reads 9,48
